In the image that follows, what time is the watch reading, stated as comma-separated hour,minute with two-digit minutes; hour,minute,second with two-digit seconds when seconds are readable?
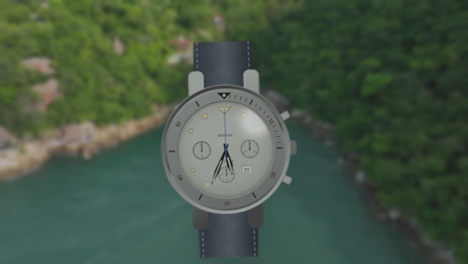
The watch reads 5,34
